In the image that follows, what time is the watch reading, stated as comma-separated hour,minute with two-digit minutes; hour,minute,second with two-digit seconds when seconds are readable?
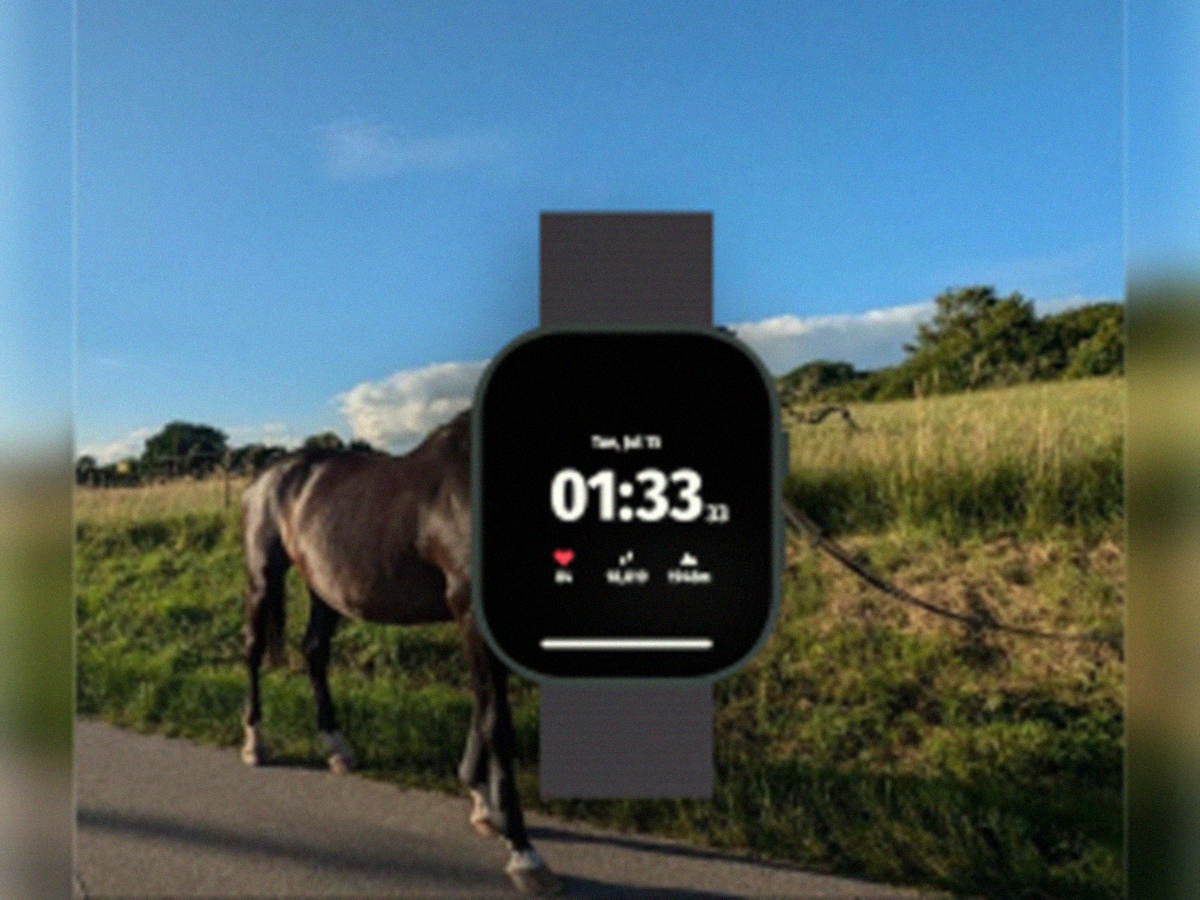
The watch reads 1,33
